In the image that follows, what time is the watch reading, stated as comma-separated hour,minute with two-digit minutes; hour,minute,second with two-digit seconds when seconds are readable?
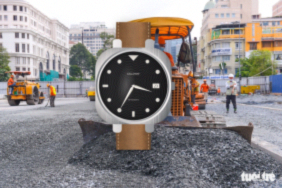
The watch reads 3,35
